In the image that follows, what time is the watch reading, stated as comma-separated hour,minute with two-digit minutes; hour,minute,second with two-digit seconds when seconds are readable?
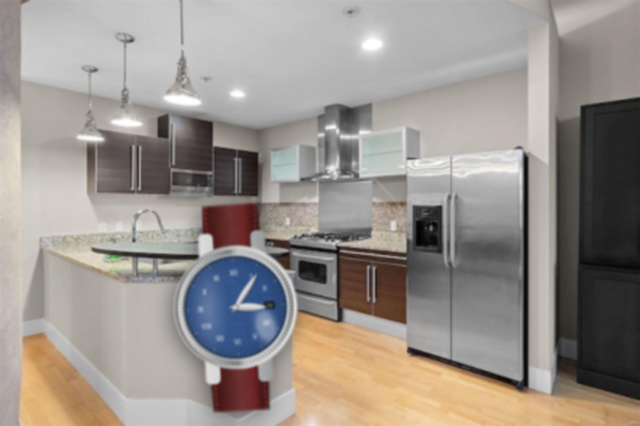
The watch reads 3,06
